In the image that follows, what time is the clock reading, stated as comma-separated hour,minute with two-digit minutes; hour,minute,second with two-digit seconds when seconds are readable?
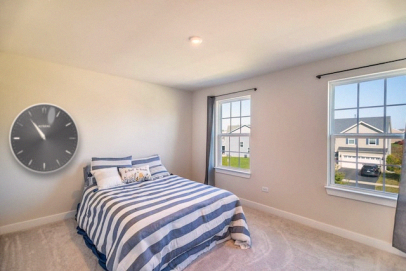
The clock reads 10,54
